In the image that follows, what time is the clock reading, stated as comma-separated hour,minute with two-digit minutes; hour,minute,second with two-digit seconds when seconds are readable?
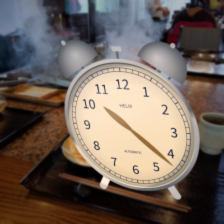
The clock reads 10,22
